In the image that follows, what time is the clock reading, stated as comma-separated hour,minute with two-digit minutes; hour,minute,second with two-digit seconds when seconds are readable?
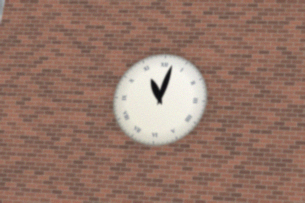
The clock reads 11,02
